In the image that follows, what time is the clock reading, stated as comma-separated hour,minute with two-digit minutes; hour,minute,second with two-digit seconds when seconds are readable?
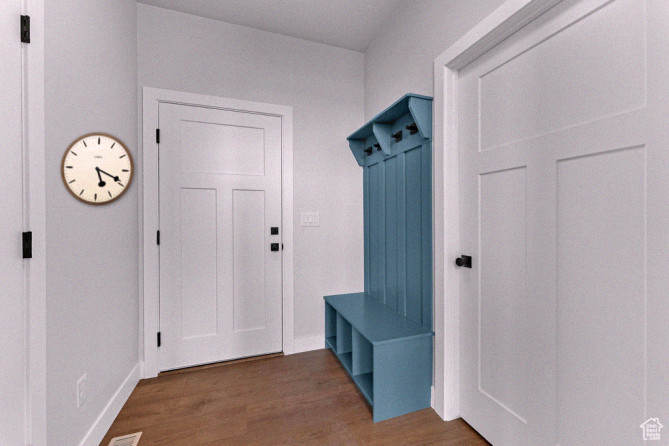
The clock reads 5,19
